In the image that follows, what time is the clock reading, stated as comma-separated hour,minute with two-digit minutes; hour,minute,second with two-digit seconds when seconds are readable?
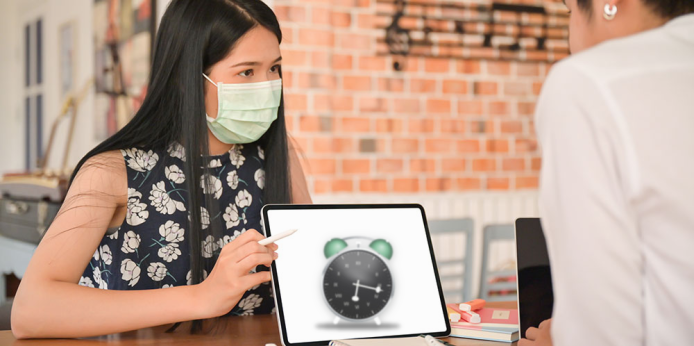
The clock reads 6,17
